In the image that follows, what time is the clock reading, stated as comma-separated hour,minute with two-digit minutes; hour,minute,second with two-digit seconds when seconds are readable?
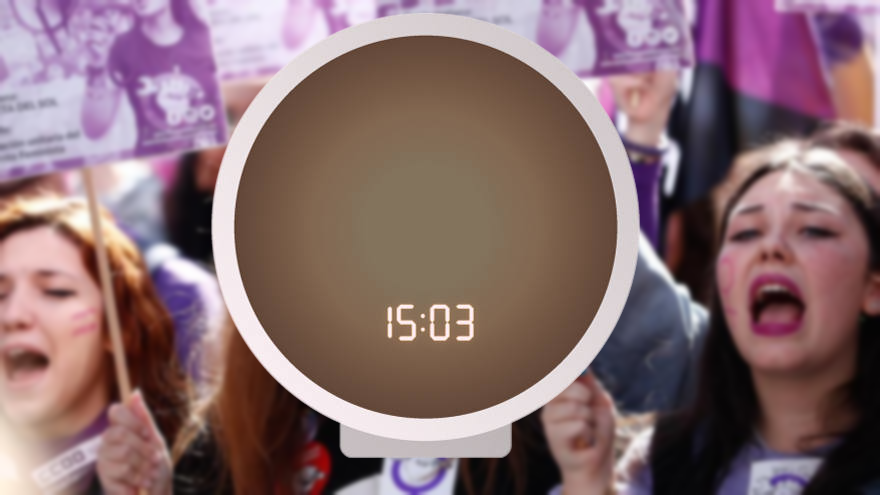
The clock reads 15,03
